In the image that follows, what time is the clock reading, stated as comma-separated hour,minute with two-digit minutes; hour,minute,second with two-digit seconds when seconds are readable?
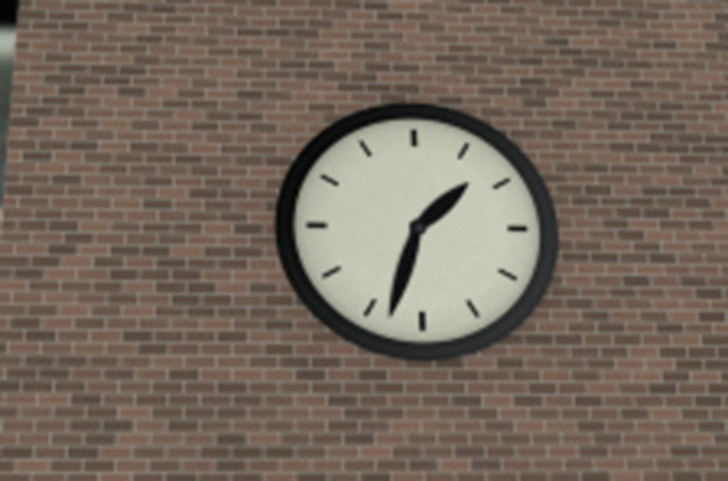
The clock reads 1,33
